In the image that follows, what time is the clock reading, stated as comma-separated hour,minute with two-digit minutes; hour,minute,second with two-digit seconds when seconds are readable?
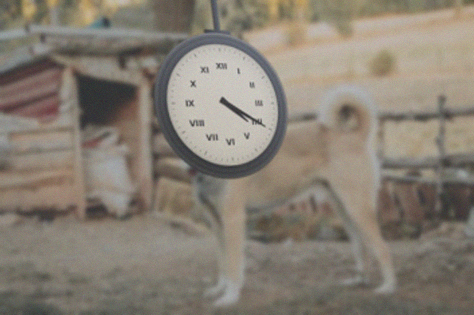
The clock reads 4,20
